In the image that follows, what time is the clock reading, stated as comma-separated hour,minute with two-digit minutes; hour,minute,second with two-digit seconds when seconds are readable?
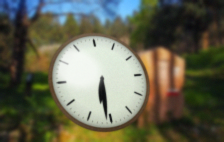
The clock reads 6,31
